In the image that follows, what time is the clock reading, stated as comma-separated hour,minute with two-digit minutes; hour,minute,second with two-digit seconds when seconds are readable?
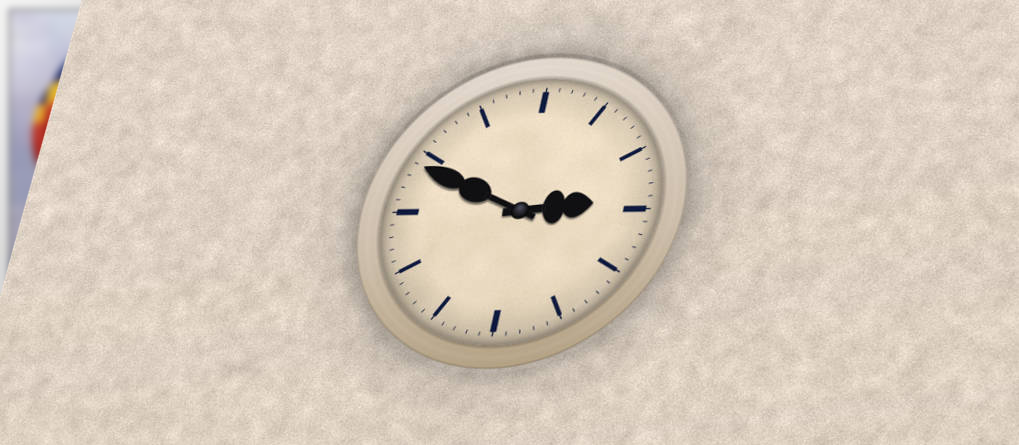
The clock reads 2,49
